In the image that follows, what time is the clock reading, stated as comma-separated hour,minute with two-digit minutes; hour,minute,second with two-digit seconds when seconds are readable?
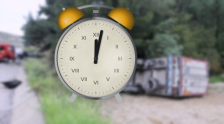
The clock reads 12,02
